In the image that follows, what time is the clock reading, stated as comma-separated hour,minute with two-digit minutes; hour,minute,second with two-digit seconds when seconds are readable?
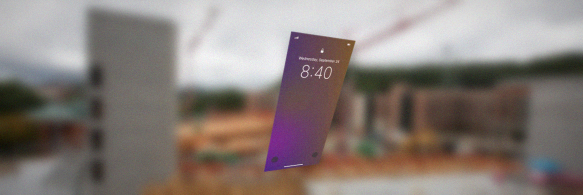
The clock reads 8,40
